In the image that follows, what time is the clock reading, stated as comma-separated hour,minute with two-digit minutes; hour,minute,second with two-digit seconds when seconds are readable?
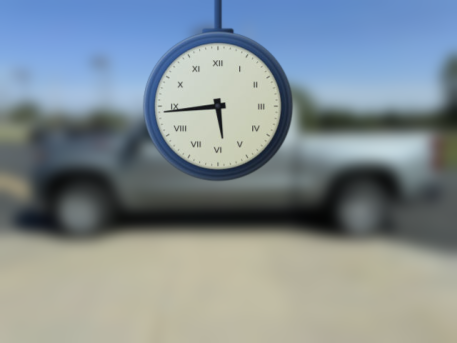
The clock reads 5,44
